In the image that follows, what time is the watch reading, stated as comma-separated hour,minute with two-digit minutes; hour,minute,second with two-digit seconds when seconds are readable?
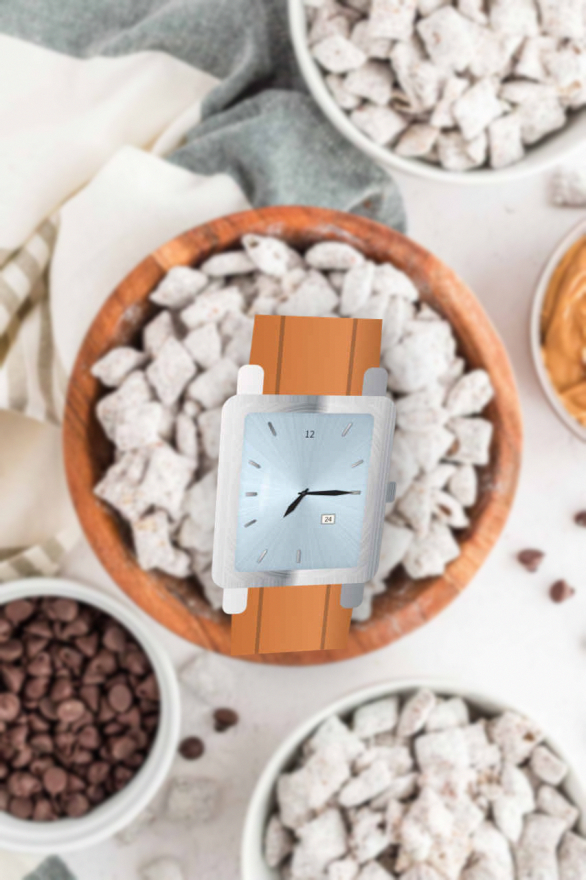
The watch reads 7,15
